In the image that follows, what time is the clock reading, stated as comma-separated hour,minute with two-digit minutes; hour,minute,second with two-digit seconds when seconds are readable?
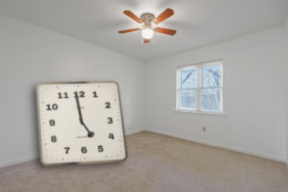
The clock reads 4,59
